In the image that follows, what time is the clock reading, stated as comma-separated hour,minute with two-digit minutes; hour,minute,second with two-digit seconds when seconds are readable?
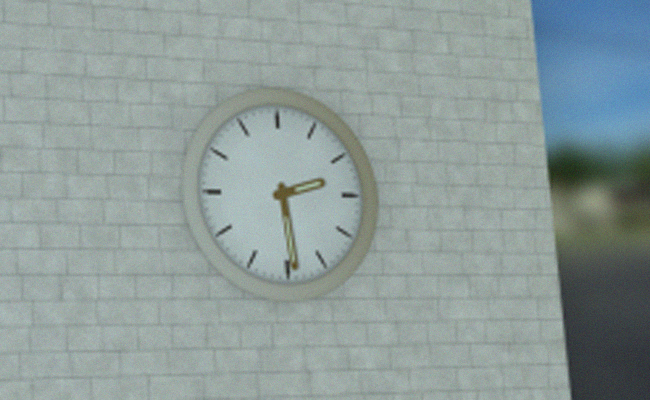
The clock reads 2,29
